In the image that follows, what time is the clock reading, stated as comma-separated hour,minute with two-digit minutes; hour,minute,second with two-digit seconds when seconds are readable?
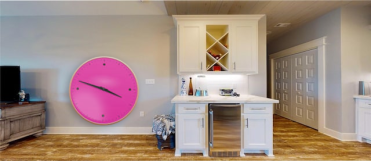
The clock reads 3,48
